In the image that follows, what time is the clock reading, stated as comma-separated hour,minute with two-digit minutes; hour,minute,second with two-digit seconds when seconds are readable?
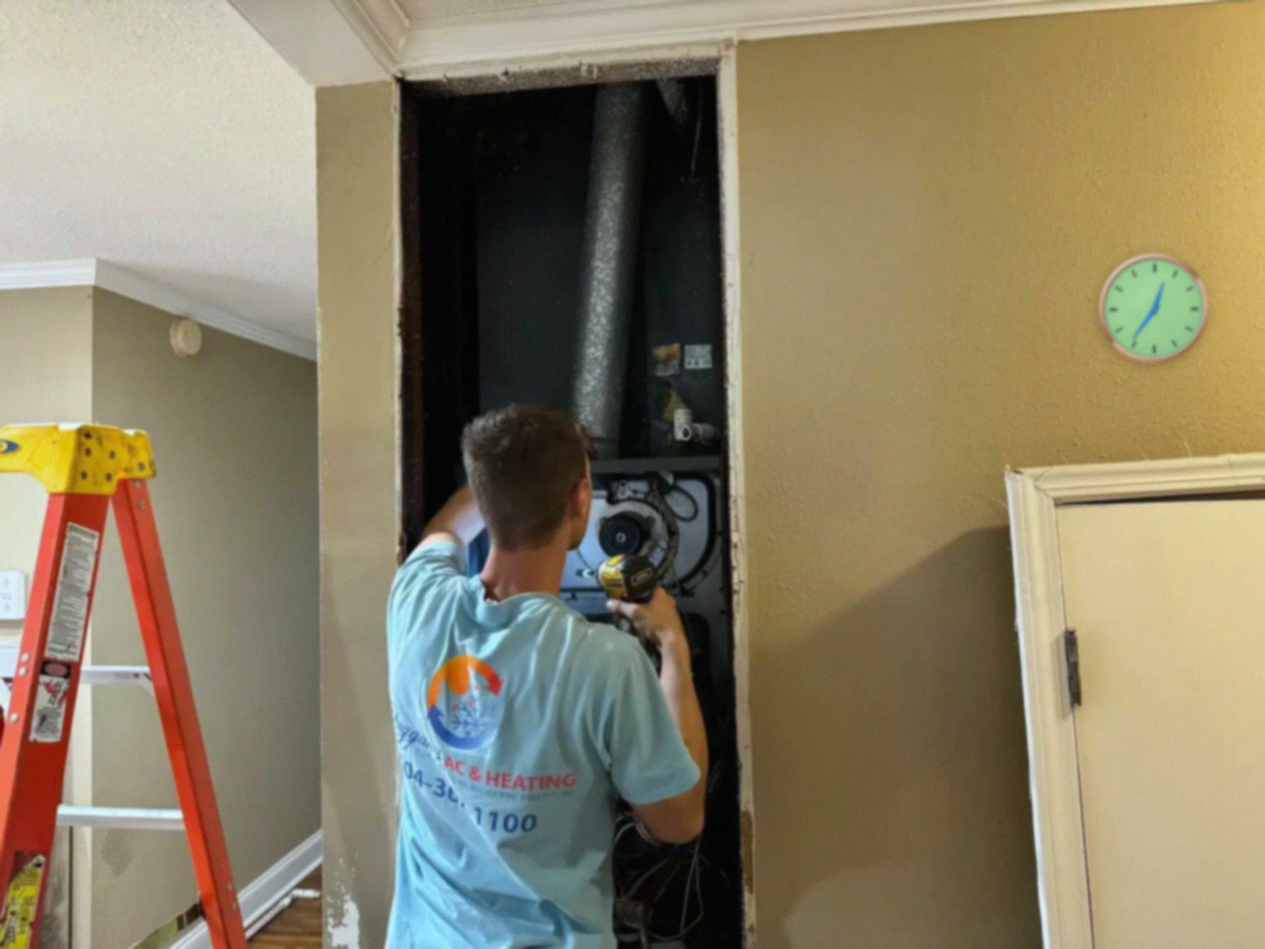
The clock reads 12,36
